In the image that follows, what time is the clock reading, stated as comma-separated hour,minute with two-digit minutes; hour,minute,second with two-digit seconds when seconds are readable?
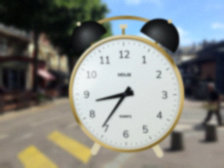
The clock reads 8,36
